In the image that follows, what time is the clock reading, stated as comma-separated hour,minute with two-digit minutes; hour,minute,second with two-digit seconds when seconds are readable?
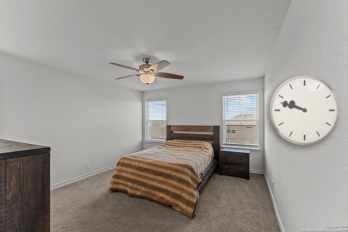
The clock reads 9,48
